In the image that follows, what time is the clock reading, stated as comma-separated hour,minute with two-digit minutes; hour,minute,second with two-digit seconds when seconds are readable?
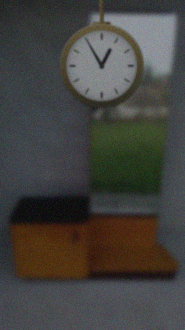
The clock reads 12,55
